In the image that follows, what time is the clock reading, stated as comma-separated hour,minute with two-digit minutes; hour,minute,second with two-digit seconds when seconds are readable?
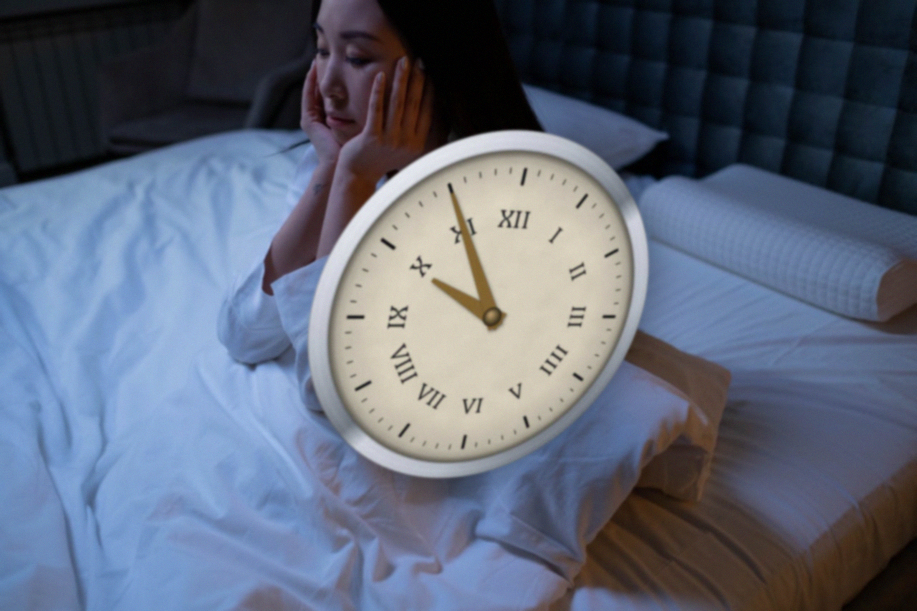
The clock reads 9,55
